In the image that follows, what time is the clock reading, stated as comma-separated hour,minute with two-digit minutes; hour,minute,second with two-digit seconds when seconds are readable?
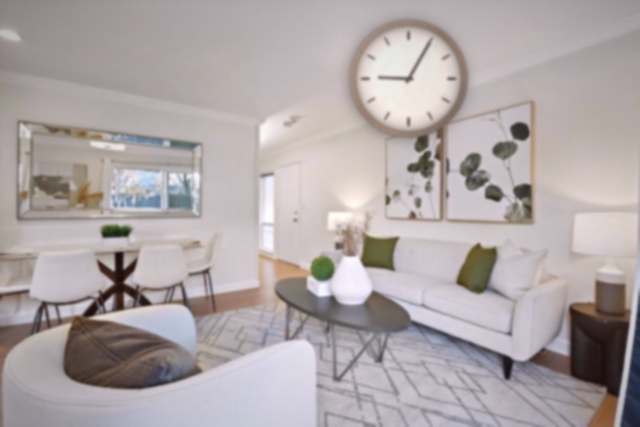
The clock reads 9,05
